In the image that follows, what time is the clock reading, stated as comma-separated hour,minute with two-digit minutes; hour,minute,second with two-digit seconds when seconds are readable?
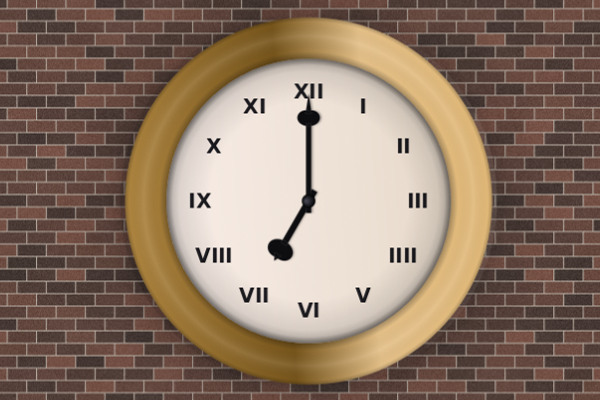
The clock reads 7,00
